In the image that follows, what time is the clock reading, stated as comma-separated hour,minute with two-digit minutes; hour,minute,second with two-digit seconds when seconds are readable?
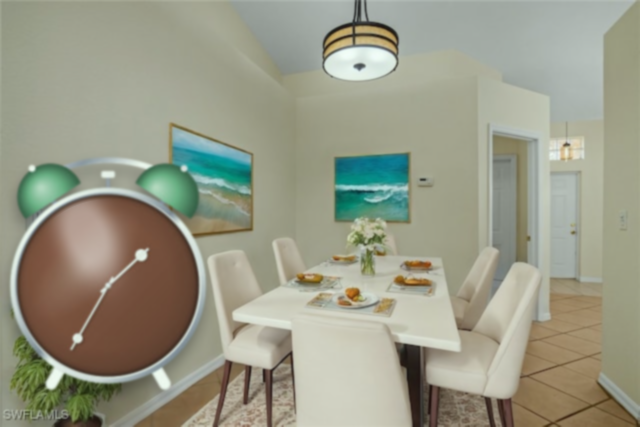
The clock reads 1,35
